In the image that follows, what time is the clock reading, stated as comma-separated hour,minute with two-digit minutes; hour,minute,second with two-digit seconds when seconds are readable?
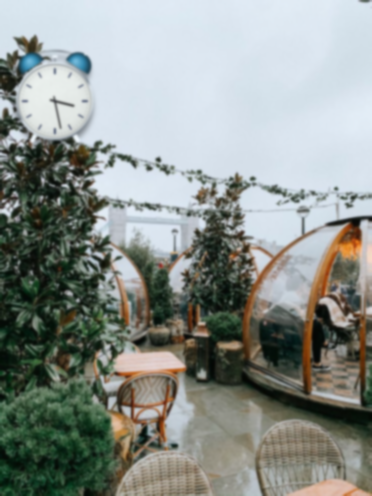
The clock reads 3,28
